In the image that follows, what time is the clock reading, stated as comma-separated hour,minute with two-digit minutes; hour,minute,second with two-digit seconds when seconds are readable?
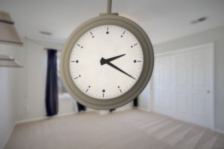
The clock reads 2,20
